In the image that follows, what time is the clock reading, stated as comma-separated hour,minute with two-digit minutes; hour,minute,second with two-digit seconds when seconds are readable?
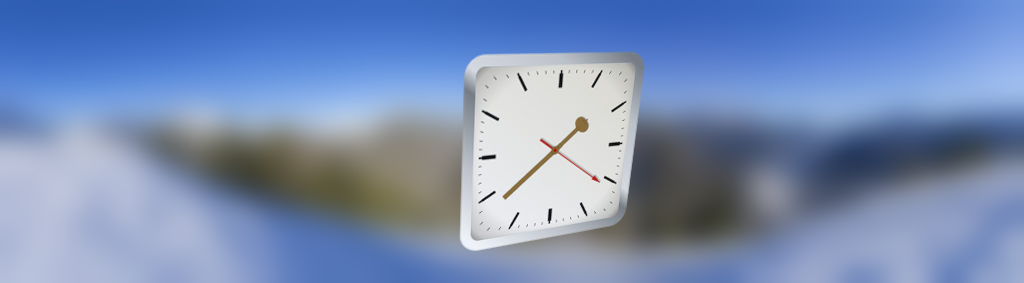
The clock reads 1,38,21
